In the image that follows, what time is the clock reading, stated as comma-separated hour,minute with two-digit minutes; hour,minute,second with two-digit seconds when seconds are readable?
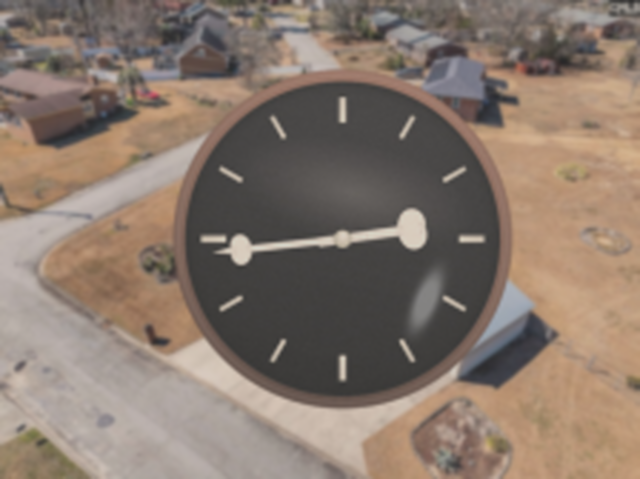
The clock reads 2,44
